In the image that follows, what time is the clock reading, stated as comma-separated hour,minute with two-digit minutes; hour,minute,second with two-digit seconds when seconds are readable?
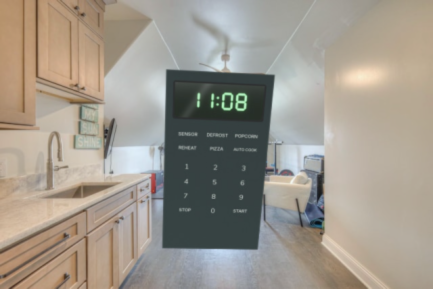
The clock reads 11,08
